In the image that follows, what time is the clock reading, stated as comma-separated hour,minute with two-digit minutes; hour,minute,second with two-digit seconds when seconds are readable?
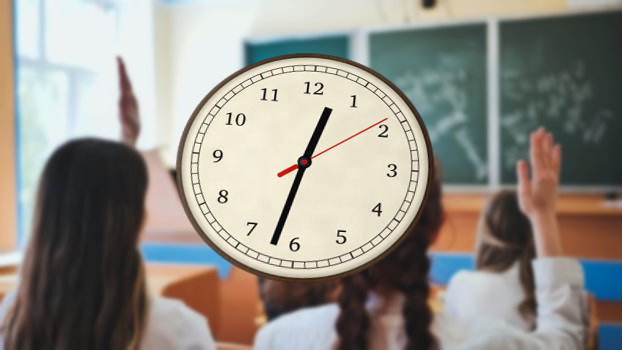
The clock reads 12,32,09
